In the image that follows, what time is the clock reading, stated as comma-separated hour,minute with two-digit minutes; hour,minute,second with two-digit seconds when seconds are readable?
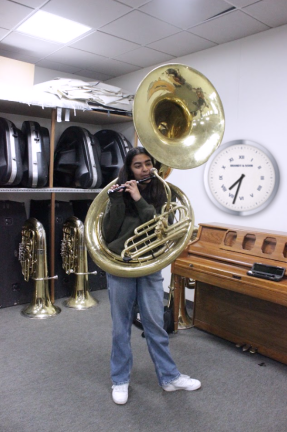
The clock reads 7,33
